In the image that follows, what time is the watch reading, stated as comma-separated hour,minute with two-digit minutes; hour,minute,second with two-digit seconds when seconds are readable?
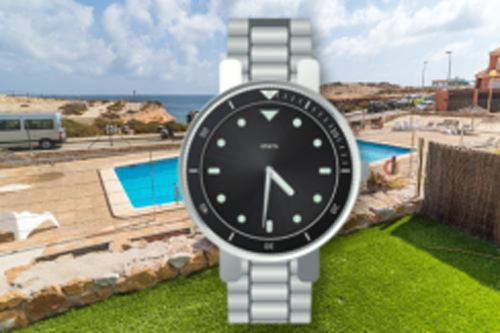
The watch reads 4,31
